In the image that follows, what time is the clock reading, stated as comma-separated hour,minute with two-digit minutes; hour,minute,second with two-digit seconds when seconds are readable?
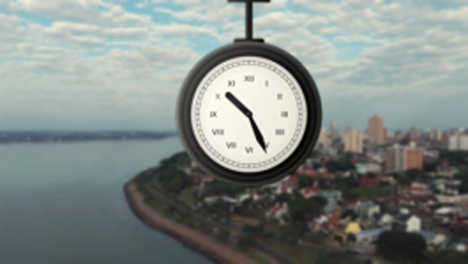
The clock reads 10,26
